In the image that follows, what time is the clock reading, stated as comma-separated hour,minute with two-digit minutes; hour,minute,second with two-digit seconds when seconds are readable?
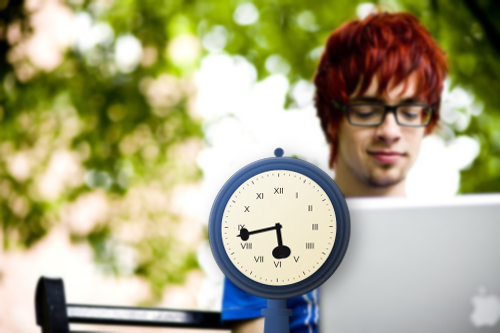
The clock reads 5,43
